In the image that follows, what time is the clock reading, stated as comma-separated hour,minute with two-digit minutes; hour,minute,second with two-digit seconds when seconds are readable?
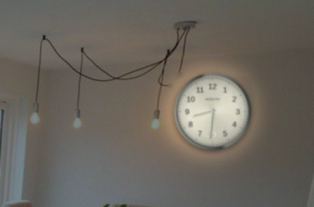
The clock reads 8,31
